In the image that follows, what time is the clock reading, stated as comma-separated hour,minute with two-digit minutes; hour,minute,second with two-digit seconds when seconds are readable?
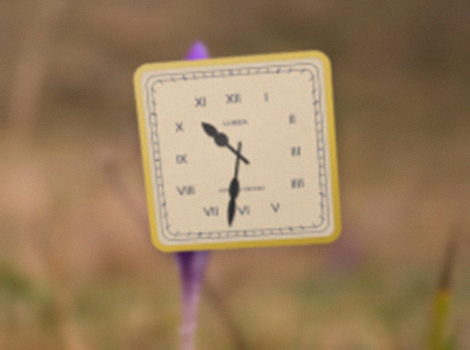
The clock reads 10,32
